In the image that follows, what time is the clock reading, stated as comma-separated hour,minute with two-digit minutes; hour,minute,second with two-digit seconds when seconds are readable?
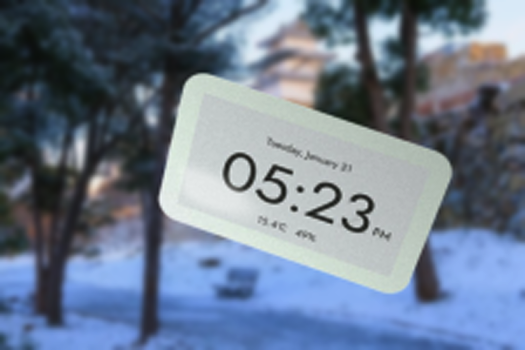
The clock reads 5,23
